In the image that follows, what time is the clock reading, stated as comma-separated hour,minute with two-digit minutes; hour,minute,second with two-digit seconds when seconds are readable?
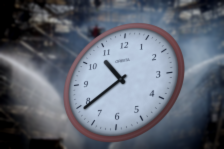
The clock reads 10,39
